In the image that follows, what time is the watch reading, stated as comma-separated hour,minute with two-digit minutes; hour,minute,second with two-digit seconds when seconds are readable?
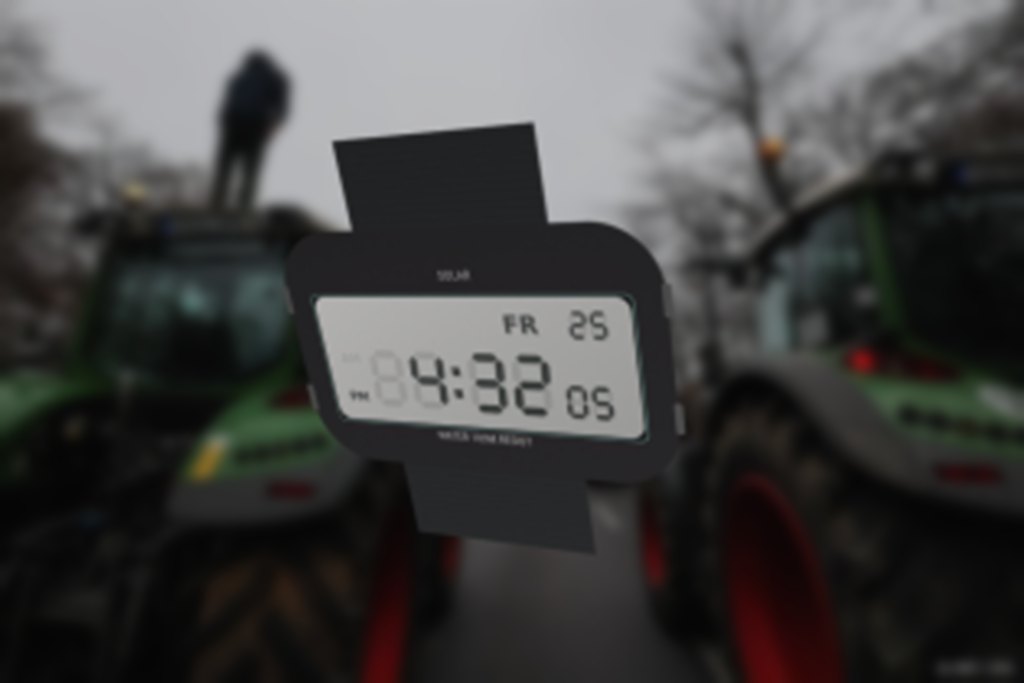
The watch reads 4,32,05
